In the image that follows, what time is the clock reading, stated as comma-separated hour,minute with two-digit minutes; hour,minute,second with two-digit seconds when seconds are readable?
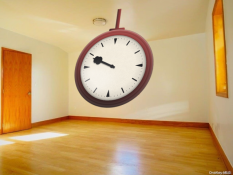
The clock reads 9,49
